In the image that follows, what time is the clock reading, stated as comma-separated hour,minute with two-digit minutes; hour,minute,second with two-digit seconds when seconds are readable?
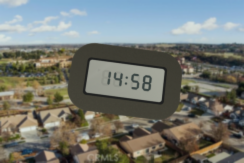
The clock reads 14,58
